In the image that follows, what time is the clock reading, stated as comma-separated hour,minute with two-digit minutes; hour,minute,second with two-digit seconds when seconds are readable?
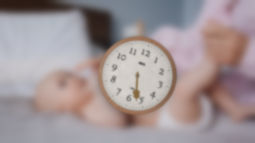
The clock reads 5,27
